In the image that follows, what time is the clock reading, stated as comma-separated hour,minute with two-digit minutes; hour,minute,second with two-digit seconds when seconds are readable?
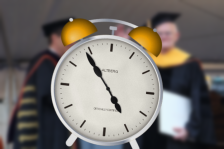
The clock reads 4,54
